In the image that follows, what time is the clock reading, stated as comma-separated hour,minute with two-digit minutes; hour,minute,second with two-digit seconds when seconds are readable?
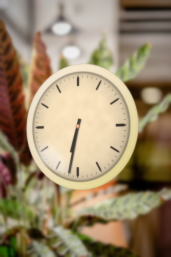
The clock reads 6,32
